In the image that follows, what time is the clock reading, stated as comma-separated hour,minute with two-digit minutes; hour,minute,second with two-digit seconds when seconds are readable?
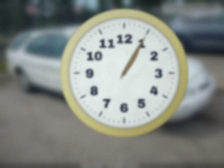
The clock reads 1,05
